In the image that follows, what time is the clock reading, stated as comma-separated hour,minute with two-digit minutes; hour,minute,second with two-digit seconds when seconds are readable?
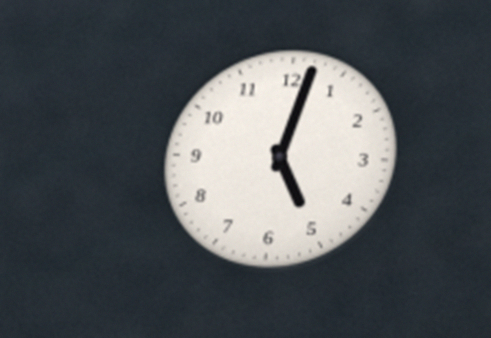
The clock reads 5,02
